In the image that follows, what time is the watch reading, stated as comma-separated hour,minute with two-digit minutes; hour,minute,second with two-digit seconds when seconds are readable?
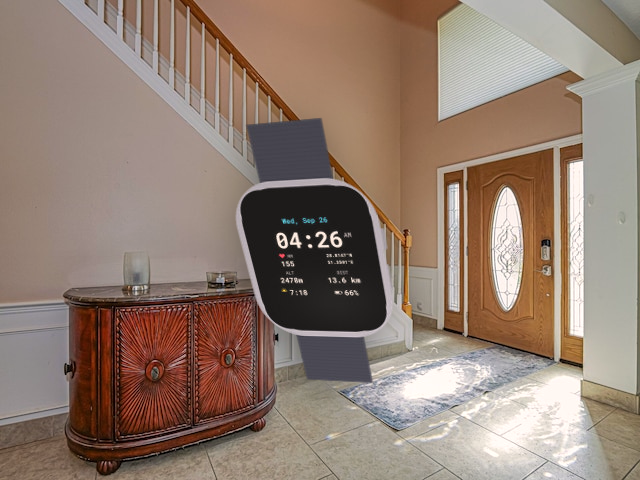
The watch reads 4,26
